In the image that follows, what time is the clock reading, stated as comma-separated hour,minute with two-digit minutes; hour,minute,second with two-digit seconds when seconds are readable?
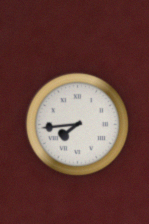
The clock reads 7,44
